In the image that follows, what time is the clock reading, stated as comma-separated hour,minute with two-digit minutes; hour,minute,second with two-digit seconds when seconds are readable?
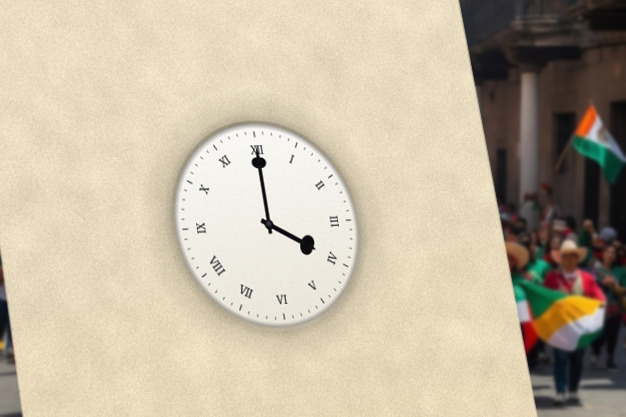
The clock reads 4,00
